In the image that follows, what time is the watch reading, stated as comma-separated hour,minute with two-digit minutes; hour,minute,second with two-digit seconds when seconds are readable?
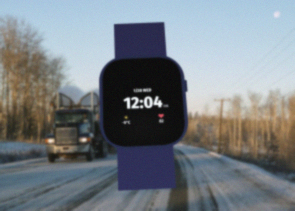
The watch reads 12,04
